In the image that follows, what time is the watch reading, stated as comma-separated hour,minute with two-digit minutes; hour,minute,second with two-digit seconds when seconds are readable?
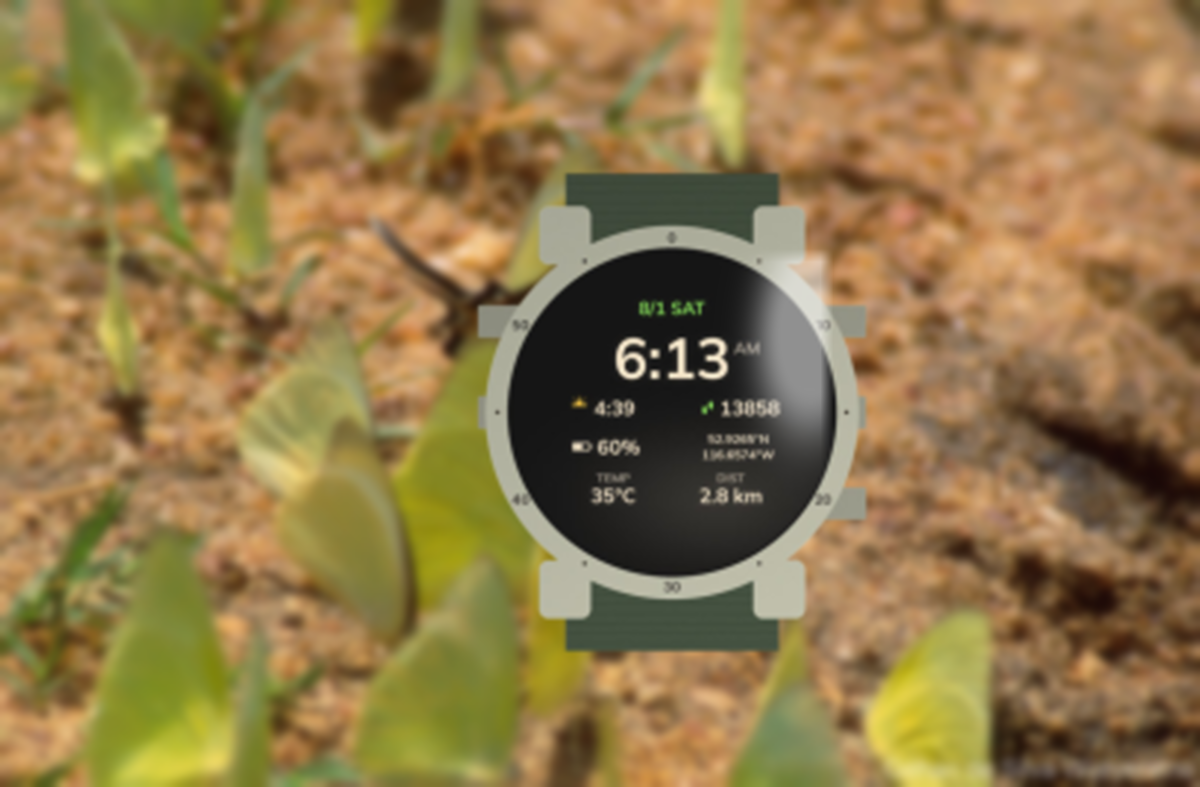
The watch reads 6,13
